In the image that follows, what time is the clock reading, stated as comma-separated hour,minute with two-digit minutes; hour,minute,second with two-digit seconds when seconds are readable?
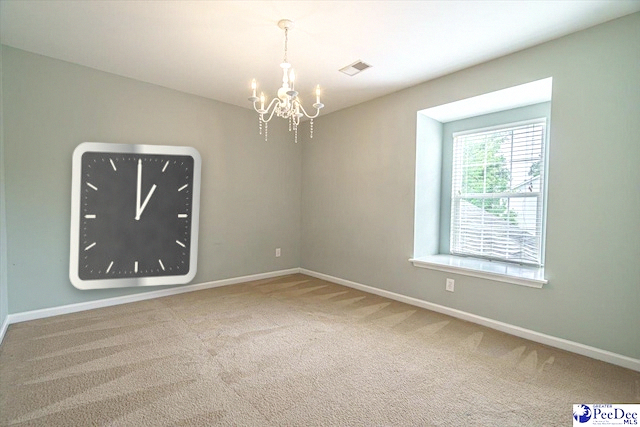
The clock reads 1,00
